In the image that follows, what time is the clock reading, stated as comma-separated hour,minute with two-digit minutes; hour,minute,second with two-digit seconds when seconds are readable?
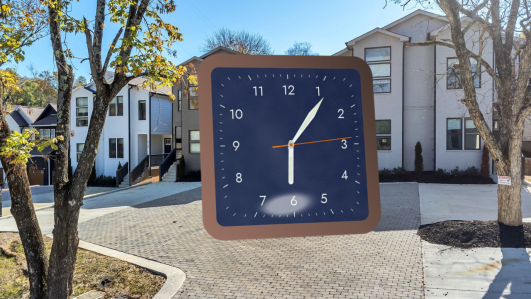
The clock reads 6,06,14
